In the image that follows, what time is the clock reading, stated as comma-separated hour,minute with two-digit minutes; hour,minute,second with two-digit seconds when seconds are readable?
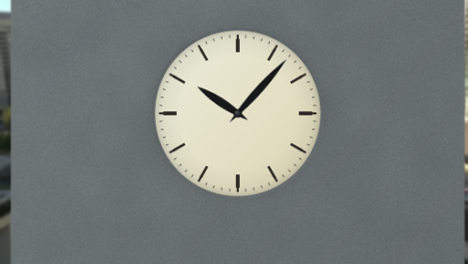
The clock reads 10,07
